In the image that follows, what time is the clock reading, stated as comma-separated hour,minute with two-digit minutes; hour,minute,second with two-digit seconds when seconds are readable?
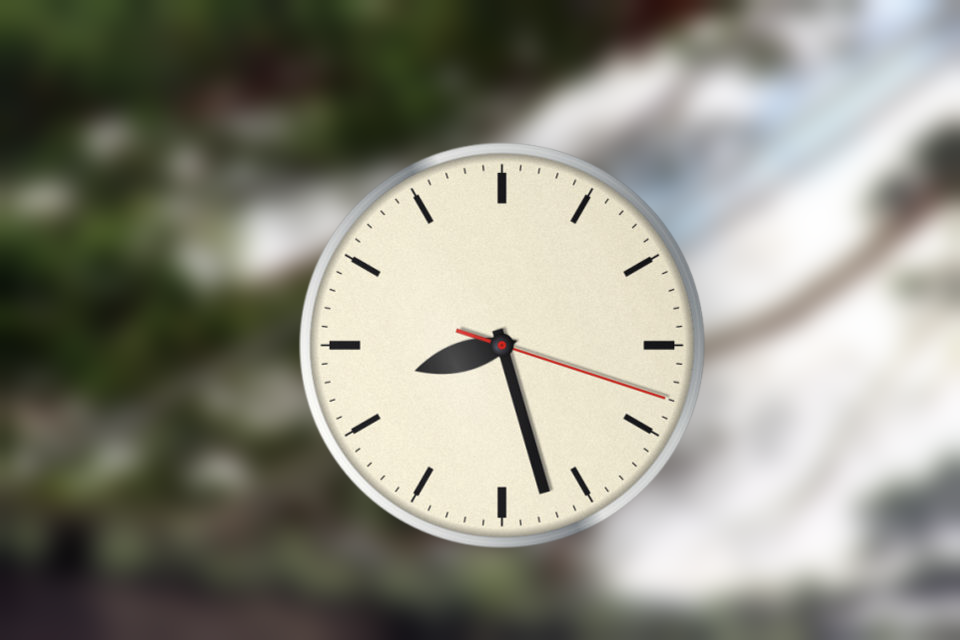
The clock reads 8,27,18
